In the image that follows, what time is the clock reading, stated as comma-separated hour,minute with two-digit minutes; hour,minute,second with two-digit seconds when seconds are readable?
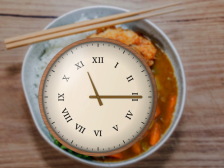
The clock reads 11,15
